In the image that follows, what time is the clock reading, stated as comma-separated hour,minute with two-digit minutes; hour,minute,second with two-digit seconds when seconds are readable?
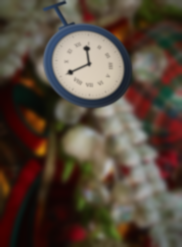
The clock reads 12,45
